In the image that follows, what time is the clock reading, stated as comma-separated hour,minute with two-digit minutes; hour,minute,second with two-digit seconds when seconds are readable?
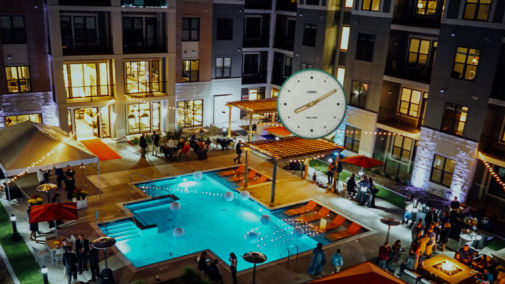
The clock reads 8,10
